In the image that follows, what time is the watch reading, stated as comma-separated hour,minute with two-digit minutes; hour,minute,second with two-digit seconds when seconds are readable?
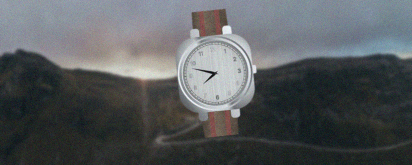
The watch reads 7,48
